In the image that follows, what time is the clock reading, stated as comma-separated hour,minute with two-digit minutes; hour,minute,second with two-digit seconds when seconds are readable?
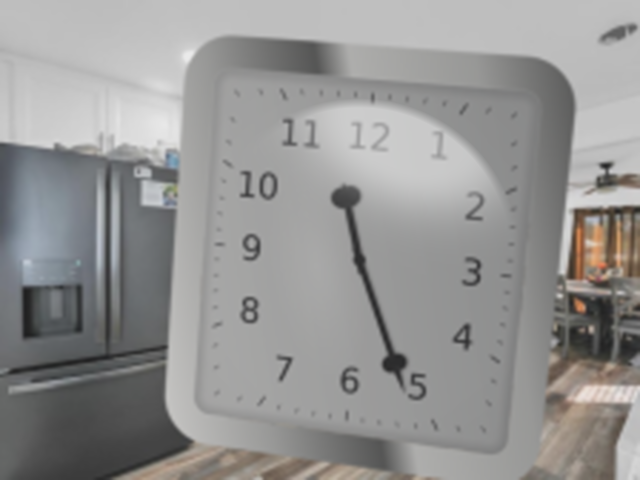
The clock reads 11,26
